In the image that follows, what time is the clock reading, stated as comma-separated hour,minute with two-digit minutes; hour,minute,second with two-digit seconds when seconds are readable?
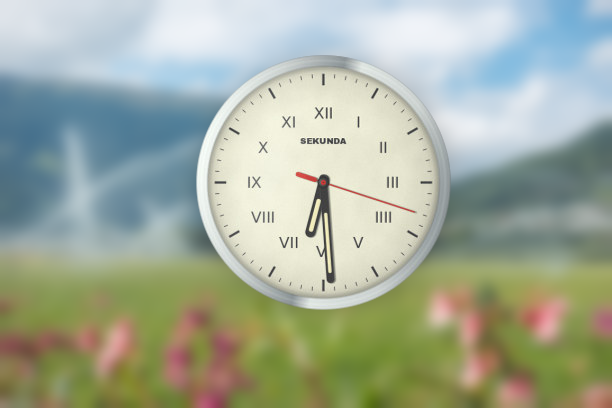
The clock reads 6,29,18
